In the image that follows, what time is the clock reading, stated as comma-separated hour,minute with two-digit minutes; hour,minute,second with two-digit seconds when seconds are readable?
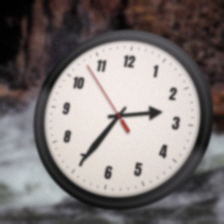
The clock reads 2,34,53
